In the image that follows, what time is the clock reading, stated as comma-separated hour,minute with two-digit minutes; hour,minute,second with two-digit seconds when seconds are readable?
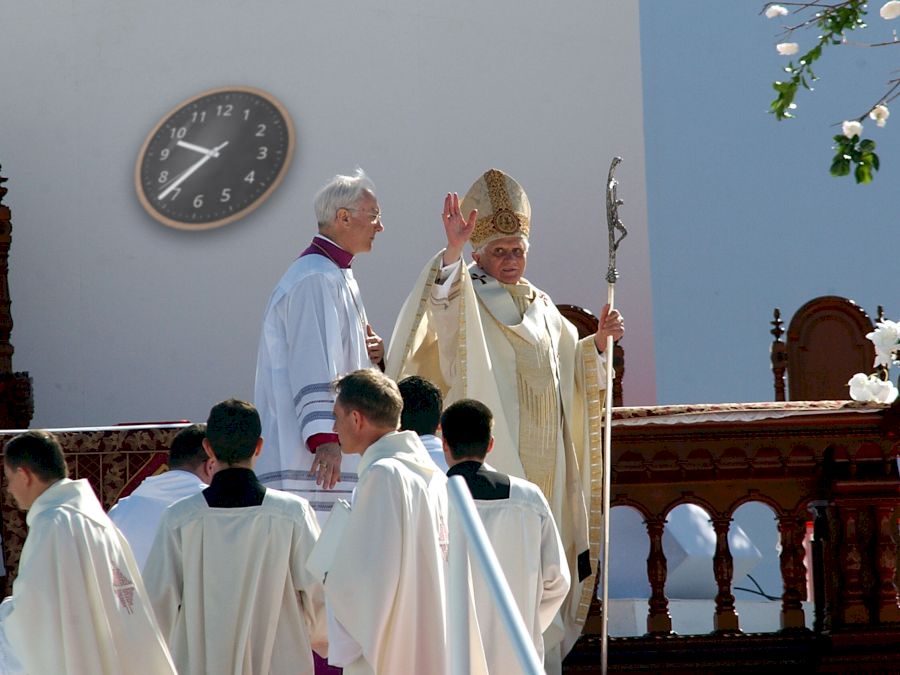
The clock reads 9,36,38
